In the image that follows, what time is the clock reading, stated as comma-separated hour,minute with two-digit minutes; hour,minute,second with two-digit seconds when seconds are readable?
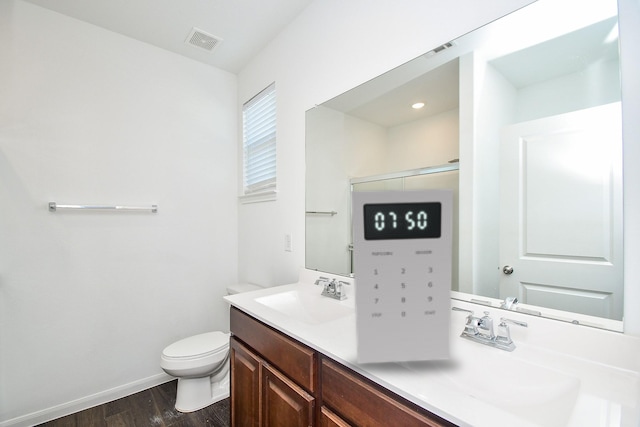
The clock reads 7,50
